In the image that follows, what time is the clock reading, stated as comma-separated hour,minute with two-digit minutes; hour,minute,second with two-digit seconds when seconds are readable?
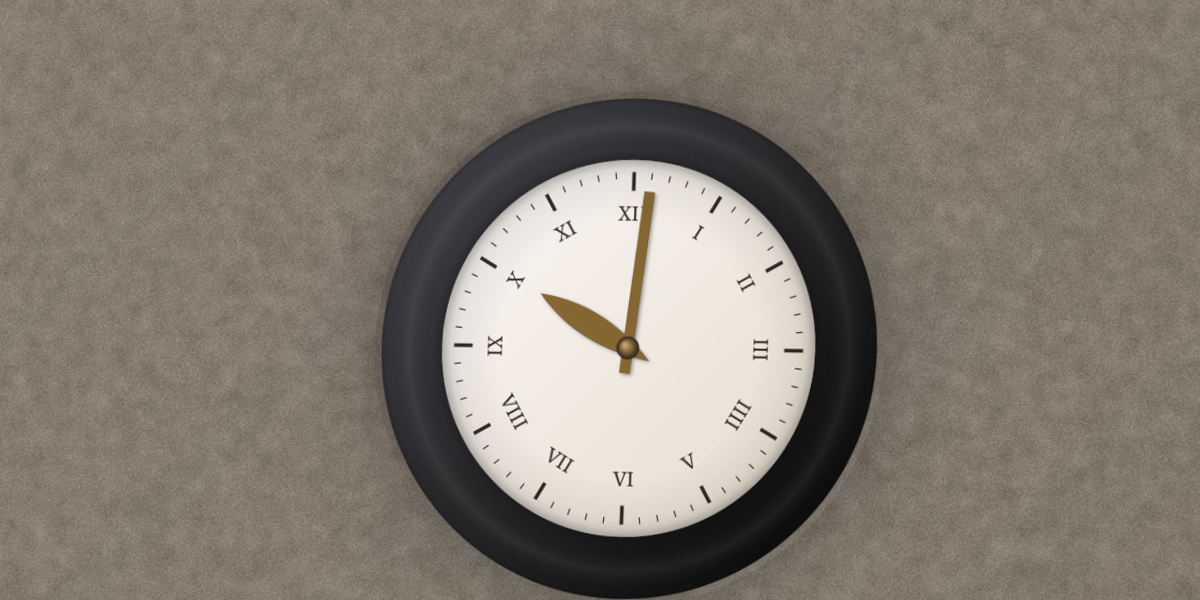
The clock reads 10,01
